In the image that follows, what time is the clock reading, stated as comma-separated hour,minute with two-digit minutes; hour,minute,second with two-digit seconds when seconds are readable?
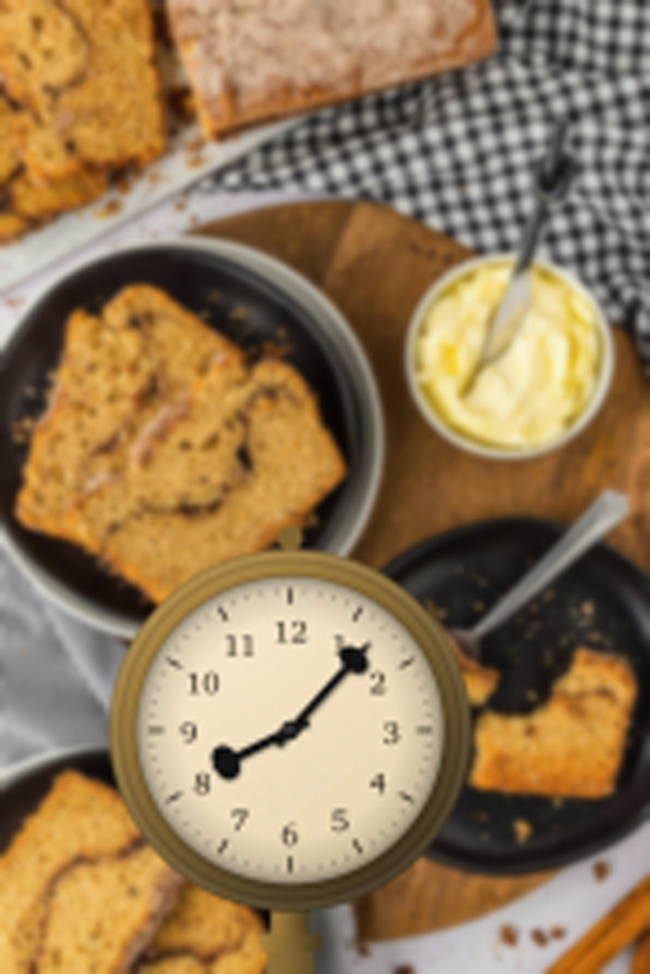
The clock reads 8,07
